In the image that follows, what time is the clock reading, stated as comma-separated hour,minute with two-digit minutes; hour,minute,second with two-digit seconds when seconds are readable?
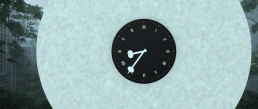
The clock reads 8,36
